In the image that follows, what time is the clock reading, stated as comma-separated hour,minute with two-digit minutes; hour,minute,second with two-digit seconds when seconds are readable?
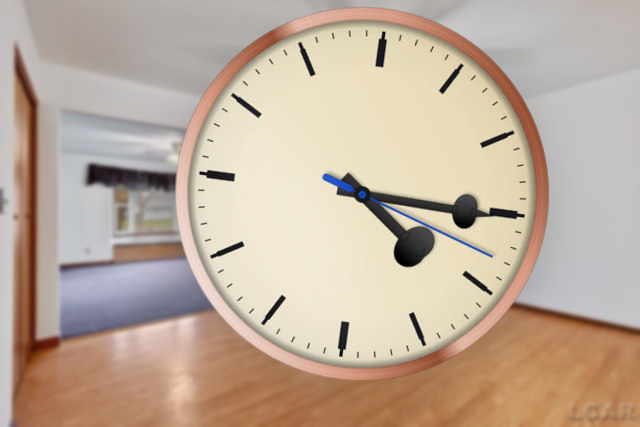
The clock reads 4,15,18
